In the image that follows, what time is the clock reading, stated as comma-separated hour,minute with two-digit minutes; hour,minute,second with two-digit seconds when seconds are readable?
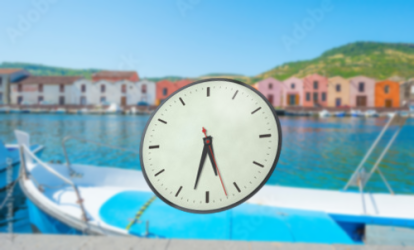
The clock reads 5,32,27
